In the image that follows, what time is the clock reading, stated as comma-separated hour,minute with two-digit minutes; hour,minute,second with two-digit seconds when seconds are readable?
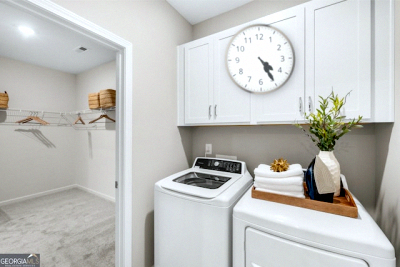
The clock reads 4,25
